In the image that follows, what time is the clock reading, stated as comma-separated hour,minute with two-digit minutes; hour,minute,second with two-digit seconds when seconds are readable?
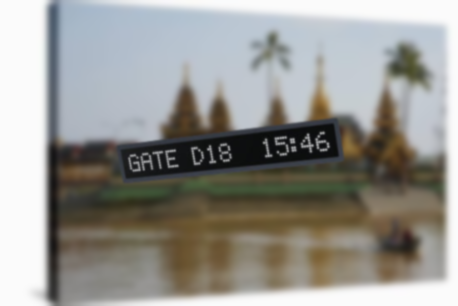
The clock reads 15,46
